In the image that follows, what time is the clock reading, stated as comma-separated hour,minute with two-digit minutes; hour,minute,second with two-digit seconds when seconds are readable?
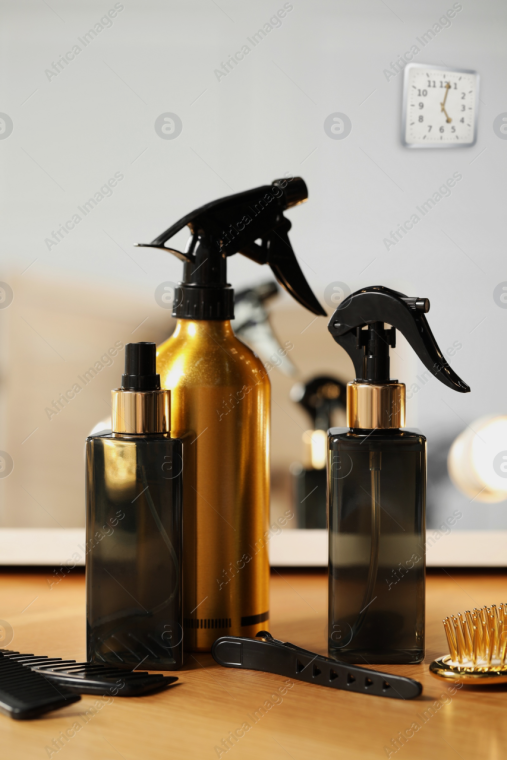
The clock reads 5,02
